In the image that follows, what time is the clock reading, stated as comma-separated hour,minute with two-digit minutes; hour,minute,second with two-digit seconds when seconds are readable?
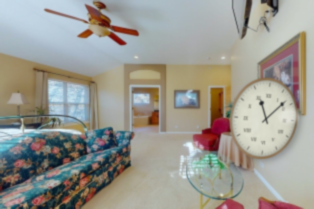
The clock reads 11,08
